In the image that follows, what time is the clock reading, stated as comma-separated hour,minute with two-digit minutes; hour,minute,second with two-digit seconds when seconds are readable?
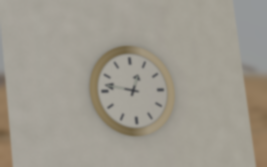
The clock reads 12,47
